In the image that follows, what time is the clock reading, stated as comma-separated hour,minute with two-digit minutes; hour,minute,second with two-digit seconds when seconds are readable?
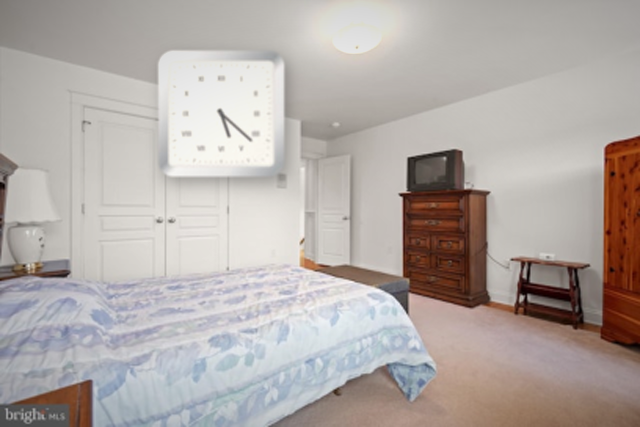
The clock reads 5,22
